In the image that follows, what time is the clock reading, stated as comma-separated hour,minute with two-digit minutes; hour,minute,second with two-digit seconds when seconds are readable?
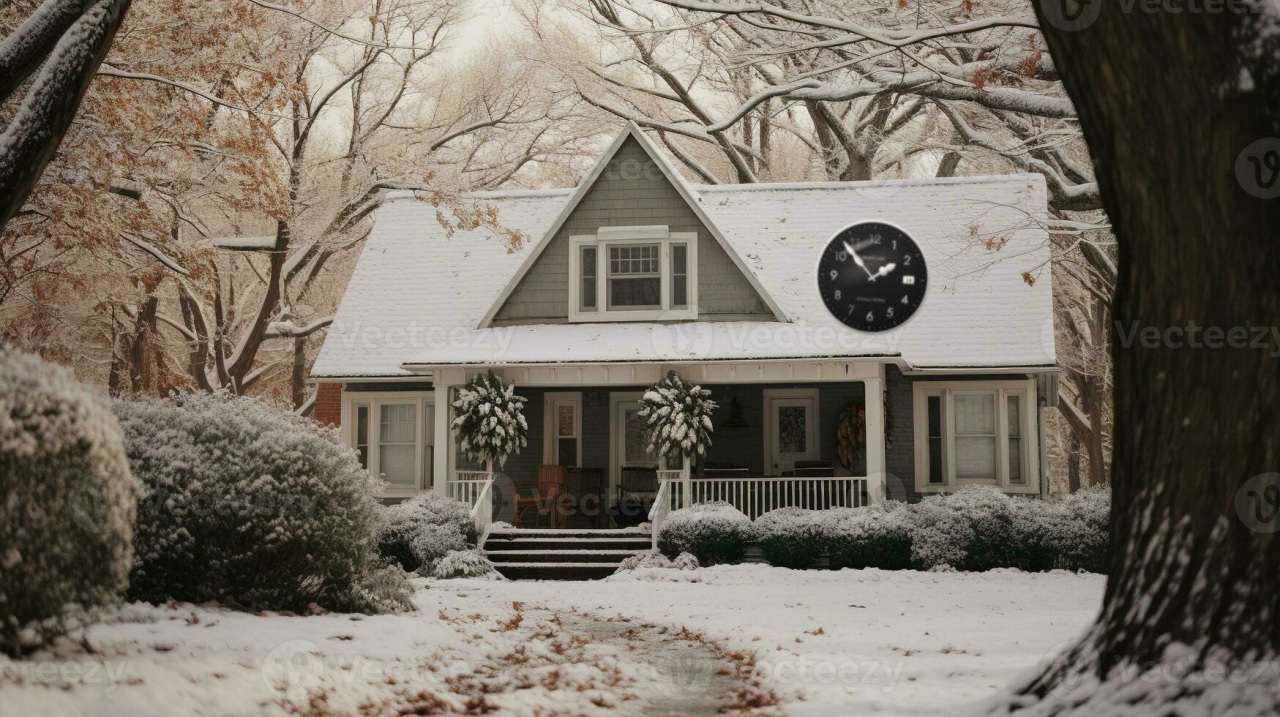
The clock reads 1,53
